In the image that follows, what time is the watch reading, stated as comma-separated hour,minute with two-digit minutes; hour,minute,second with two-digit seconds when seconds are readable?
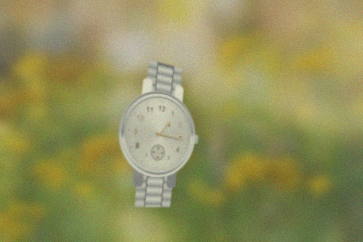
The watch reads 1,16
